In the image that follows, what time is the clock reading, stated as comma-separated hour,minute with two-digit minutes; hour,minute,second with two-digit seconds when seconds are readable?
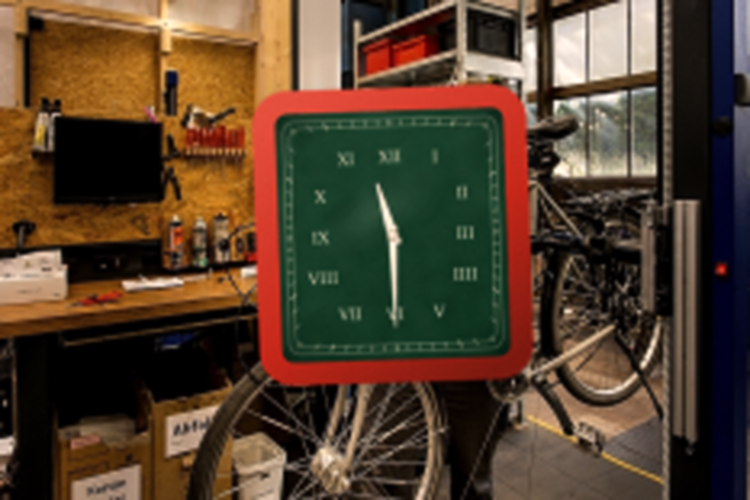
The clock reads 11,30
